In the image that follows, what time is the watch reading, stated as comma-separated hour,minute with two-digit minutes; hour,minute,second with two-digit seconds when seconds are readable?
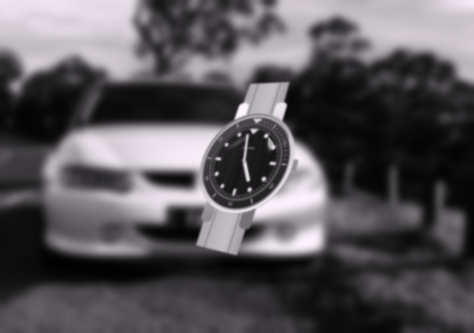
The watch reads 4,58
